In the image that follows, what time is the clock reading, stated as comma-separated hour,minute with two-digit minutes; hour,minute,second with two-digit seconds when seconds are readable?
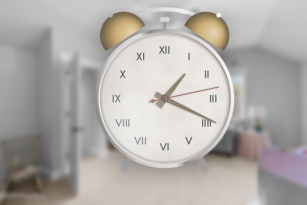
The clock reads 1,19,13
